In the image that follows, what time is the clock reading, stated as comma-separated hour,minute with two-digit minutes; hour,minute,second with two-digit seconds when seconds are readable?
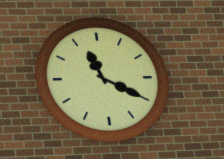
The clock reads 11,20
